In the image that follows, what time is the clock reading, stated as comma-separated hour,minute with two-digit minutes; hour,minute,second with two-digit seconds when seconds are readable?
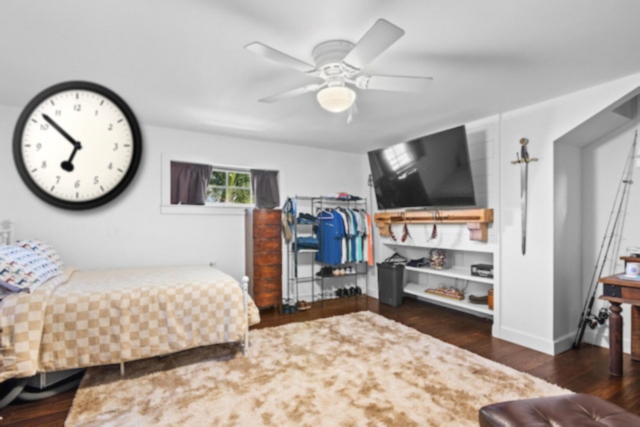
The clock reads 6,52
